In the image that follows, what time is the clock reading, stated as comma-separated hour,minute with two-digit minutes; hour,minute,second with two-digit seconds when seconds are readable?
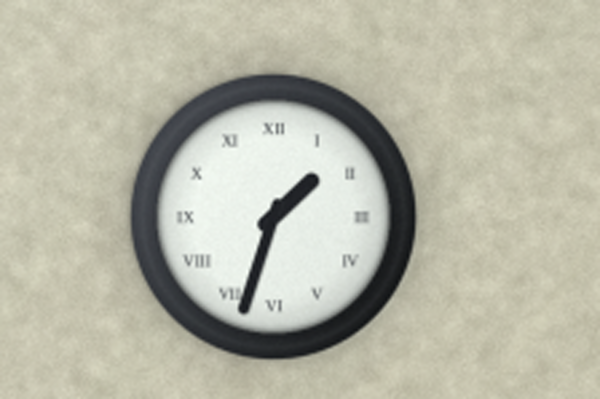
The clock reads 1,33
